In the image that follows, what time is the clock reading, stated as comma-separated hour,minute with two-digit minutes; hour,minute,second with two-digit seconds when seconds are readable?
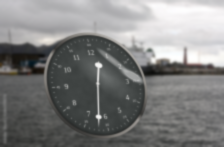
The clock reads 12,32
